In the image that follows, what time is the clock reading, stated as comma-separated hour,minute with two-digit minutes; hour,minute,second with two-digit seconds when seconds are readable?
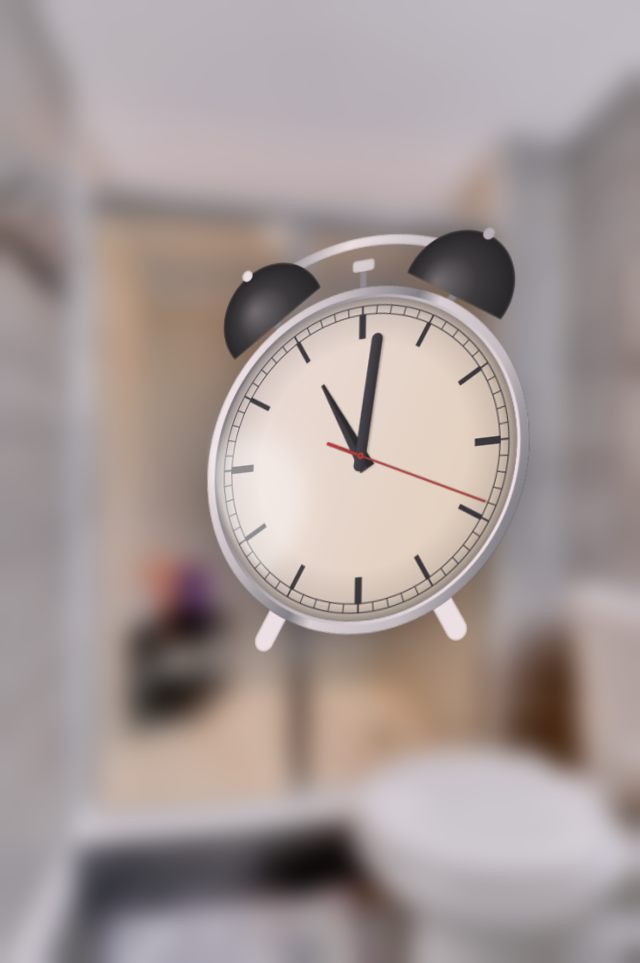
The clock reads 11,01,19
